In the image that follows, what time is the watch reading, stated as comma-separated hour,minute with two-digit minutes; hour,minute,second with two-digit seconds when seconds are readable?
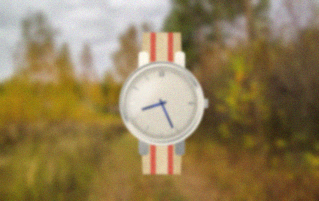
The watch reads 8,26
